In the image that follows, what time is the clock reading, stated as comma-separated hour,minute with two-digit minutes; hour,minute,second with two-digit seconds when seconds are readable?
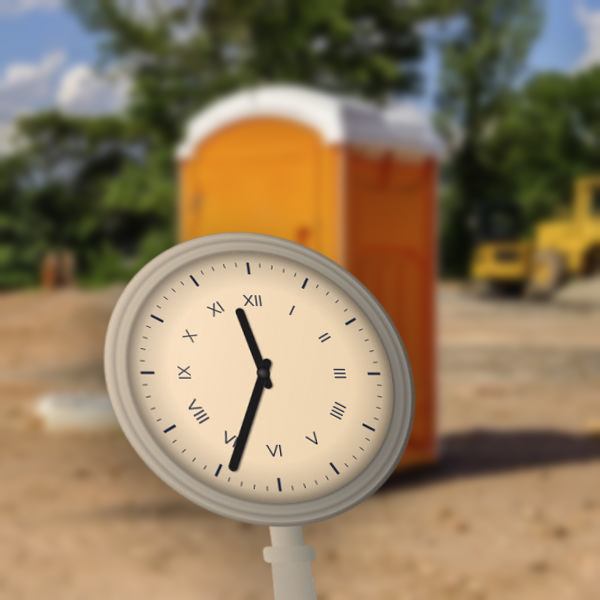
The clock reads 11,34
